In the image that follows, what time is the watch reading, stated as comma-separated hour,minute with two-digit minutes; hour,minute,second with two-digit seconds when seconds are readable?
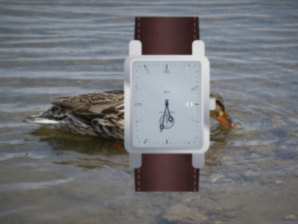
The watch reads 5,32
